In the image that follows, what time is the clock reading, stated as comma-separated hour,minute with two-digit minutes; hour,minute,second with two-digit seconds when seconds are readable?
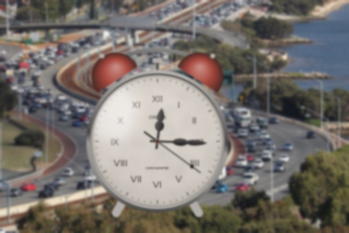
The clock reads 12,15,21
